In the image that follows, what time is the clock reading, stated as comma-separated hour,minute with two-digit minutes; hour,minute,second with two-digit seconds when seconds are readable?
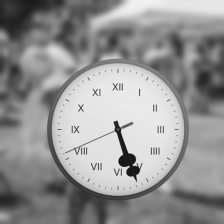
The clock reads 5,26,41
